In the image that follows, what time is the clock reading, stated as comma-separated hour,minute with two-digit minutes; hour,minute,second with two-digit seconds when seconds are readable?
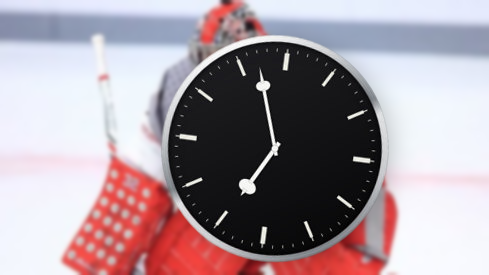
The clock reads 6,57
